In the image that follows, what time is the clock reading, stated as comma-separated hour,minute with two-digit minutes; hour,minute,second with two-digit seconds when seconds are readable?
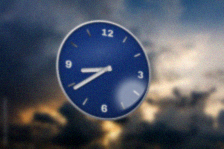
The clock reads 8,39
